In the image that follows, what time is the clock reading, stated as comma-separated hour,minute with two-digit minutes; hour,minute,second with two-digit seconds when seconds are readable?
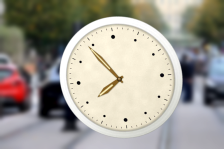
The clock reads 7,54
